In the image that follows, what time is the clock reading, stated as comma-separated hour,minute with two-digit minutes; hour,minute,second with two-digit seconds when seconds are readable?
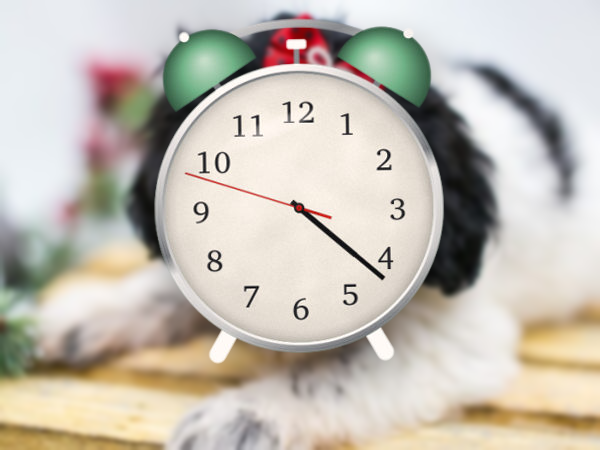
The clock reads 4,21,48
